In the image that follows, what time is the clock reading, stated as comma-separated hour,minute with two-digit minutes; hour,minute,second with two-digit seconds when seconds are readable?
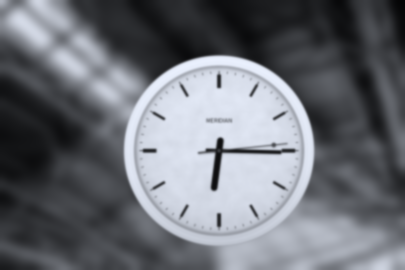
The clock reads 6,15,14
